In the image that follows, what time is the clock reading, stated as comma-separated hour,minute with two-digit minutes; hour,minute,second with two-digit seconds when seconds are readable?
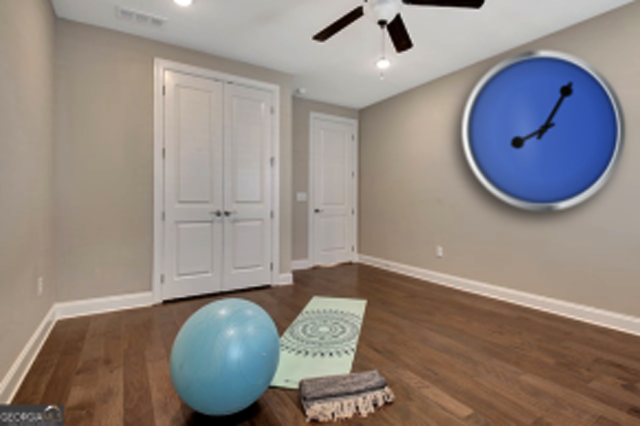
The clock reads 8,05
